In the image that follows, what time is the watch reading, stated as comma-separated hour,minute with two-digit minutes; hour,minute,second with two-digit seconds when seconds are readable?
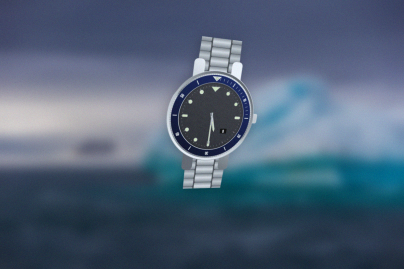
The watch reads 5,30
